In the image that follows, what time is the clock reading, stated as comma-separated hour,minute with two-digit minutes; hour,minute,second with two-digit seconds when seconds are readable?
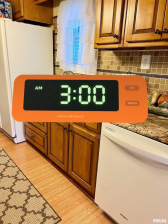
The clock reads 3,00
